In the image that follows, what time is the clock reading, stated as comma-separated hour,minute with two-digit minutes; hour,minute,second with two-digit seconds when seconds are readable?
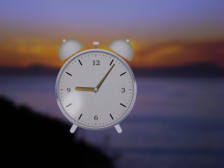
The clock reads 9,06
